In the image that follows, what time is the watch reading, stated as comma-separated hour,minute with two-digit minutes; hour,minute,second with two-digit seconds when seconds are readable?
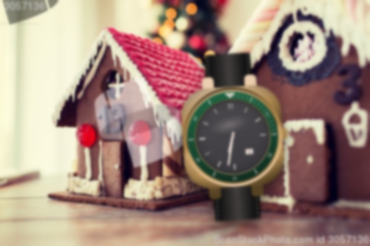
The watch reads 6,32
